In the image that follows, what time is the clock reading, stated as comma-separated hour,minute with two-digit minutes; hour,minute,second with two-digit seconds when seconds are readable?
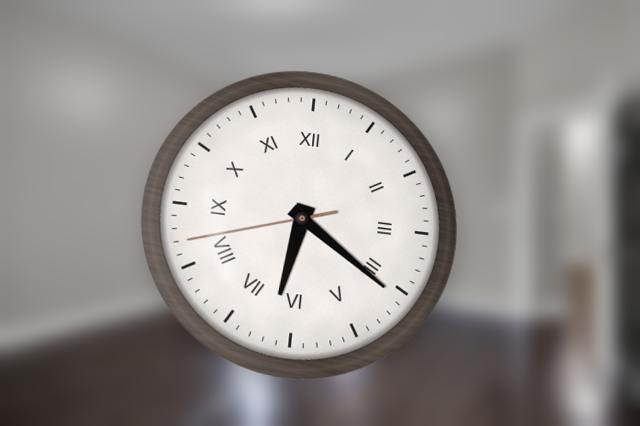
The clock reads 6,20,42
